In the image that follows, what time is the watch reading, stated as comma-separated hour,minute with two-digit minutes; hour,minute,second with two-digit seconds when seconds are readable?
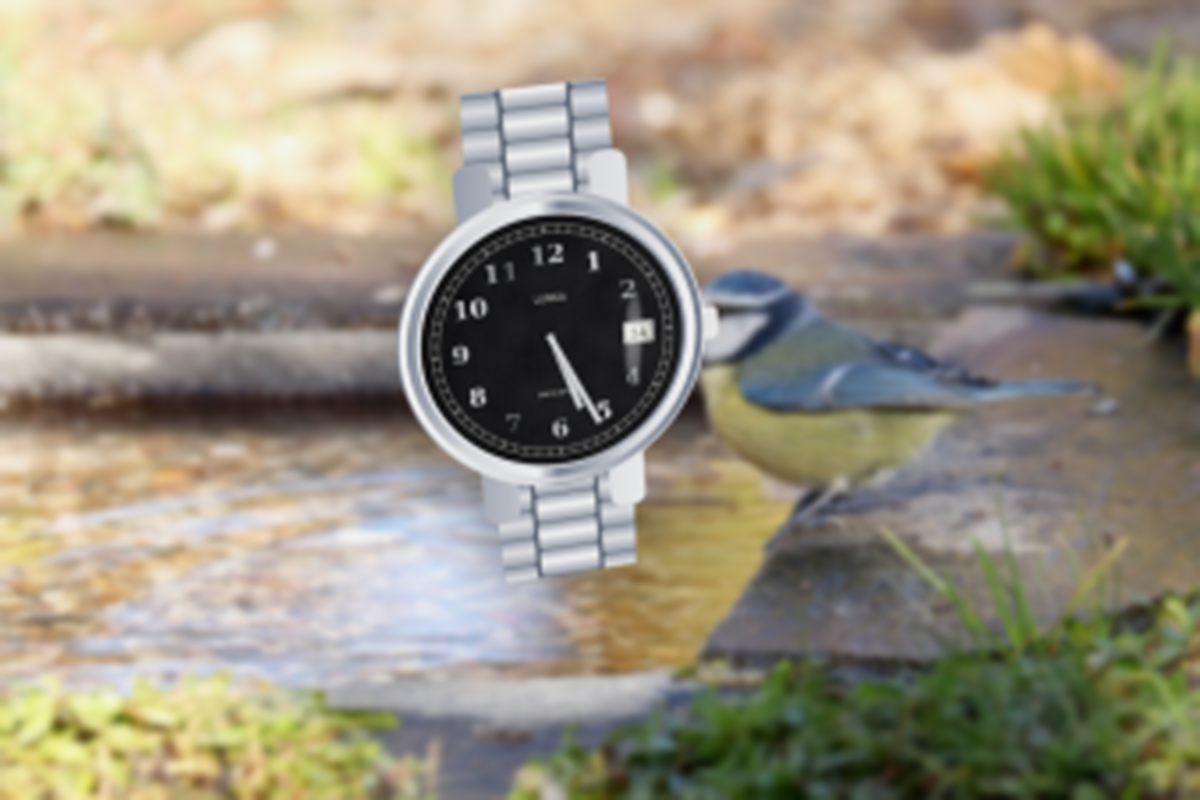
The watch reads 5,26
